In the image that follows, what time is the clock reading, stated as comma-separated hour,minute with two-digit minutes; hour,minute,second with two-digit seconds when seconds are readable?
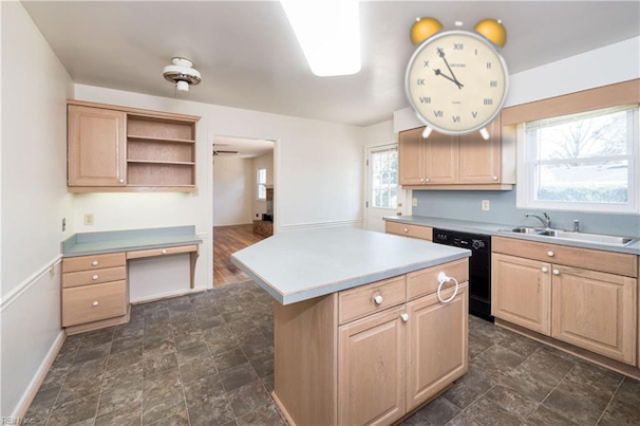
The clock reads 9,55
